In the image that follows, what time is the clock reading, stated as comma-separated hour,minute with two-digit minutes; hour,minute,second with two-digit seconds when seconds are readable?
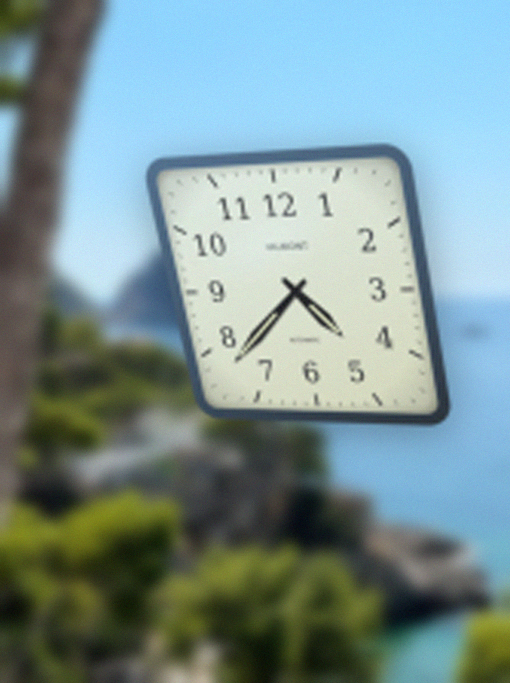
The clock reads 4,38
